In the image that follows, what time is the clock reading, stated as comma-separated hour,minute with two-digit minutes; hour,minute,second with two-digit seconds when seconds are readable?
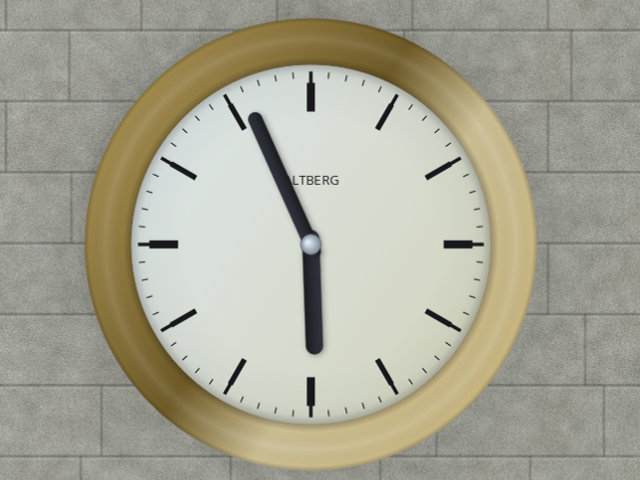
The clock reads 5,56
